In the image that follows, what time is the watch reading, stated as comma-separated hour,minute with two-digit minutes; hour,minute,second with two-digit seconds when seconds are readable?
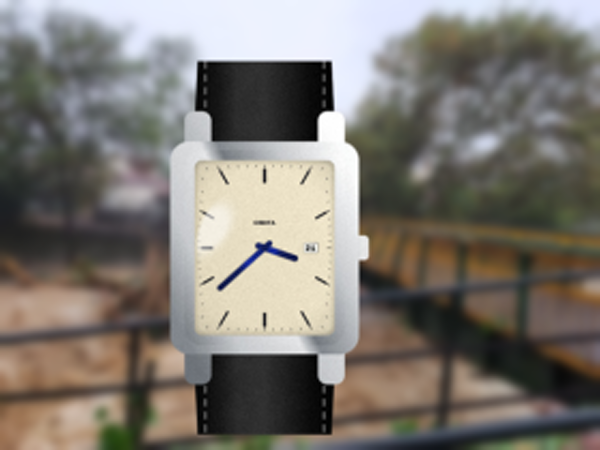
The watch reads 3,38
